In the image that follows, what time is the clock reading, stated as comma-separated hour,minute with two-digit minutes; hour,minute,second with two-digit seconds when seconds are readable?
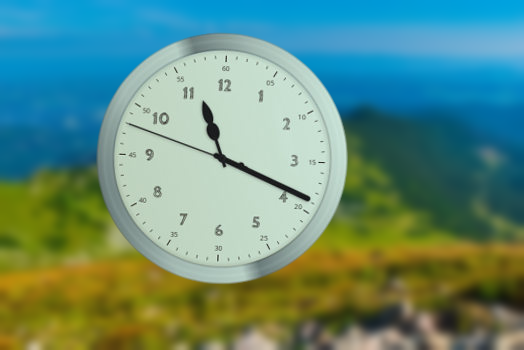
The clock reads 11,18,48
